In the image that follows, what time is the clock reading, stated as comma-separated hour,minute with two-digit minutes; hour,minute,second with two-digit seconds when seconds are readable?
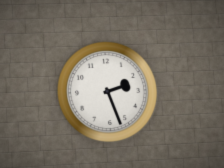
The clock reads 2,27
